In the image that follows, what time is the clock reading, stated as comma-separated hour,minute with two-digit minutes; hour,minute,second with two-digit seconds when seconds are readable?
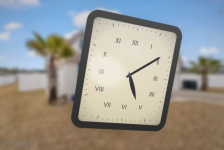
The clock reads 5,09
